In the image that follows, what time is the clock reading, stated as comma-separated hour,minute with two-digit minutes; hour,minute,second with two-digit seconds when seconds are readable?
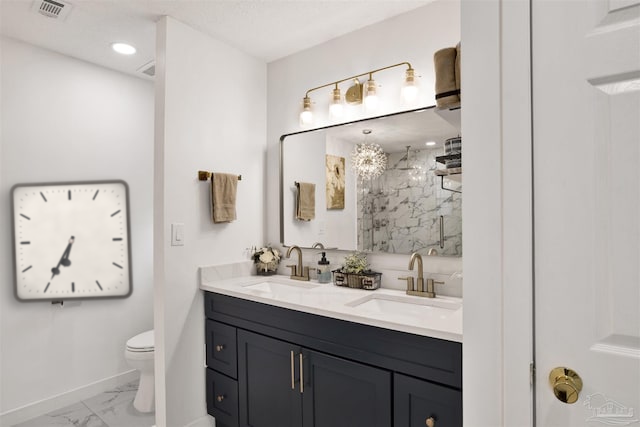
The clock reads 6,35
